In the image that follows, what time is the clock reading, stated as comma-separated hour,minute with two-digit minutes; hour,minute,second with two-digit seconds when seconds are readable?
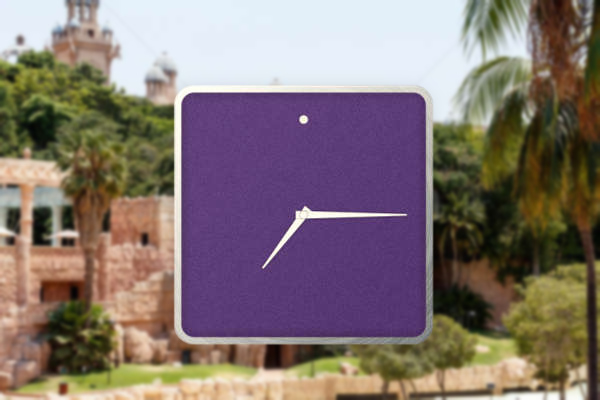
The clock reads 7,15
